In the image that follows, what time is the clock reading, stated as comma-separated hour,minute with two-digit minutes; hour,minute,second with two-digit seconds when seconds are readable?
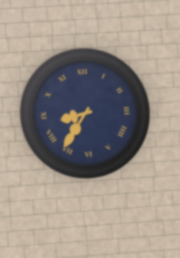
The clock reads 8,36
